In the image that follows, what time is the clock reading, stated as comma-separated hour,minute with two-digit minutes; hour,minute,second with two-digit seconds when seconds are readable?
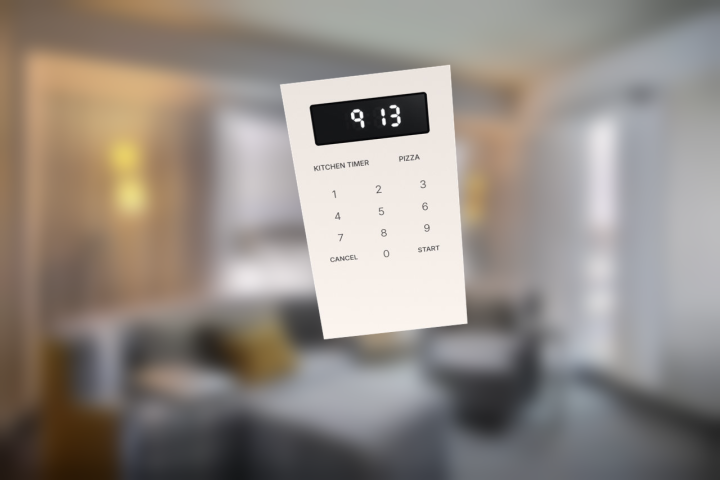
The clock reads 9,13
